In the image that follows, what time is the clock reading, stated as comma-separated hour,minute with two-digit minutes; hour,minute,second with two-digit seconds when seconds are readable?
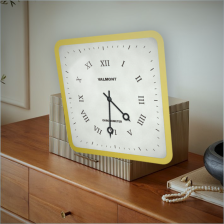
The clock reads 4,31
